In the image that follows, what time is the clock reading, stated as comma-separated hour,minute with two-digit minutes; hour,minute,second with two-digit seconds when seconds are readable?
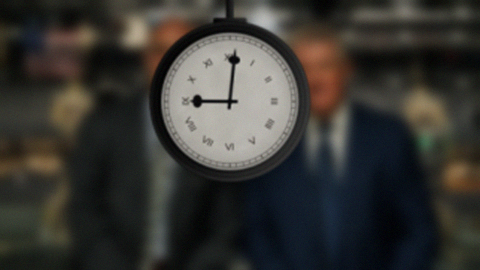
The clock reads 9,01
